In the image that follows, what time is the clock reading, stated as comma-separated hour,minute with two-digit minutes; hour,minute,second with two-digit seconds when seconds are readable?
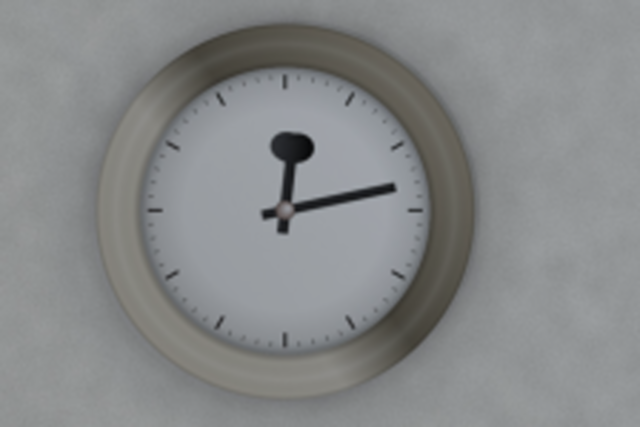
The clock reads 12,13
